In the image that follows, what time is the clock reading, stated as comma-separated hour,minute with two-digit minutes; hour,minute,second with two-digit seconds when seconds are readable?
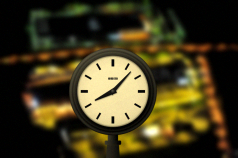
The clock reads 8,07
